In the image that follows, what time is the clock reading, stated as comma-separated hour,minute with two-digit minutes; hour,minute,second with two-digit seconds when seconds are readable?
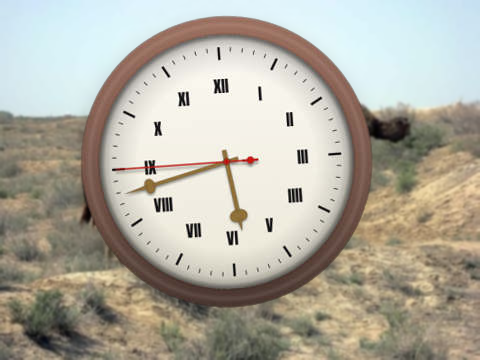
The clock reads 5,42,45
